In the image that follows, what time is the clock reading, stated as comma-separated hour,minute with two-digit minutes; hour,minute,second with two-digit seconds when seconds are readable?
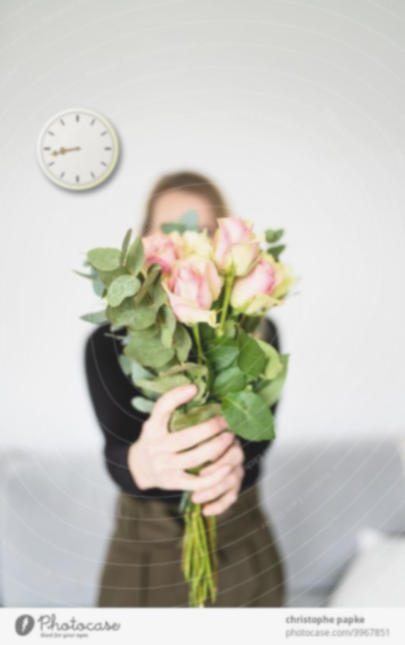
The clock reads 8,43
